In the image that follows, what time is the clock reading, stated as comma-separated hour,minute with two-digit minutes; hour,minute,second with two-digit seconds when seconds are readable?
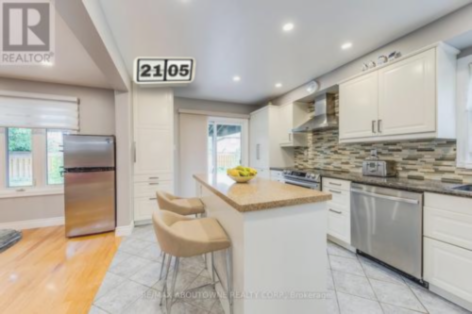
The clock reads 21,05
